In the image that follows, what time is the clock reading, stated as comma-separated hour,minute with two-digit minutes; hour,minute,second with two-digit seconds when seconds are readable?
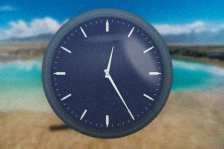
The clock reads 12,25
